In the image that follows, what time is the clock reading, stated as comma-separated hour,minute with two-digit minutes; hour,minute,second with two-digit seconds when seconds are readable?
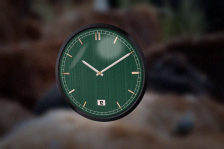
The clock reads 10,10
